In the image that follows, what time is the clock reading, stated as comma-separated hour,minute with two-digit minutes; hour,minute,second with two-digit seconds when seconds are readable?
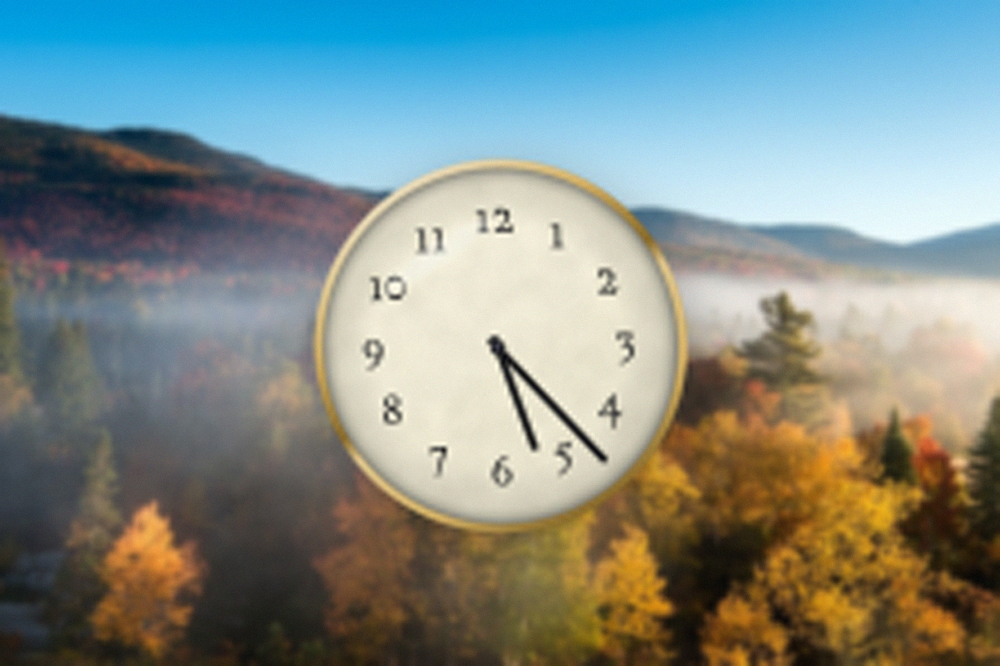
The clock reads 5,23
